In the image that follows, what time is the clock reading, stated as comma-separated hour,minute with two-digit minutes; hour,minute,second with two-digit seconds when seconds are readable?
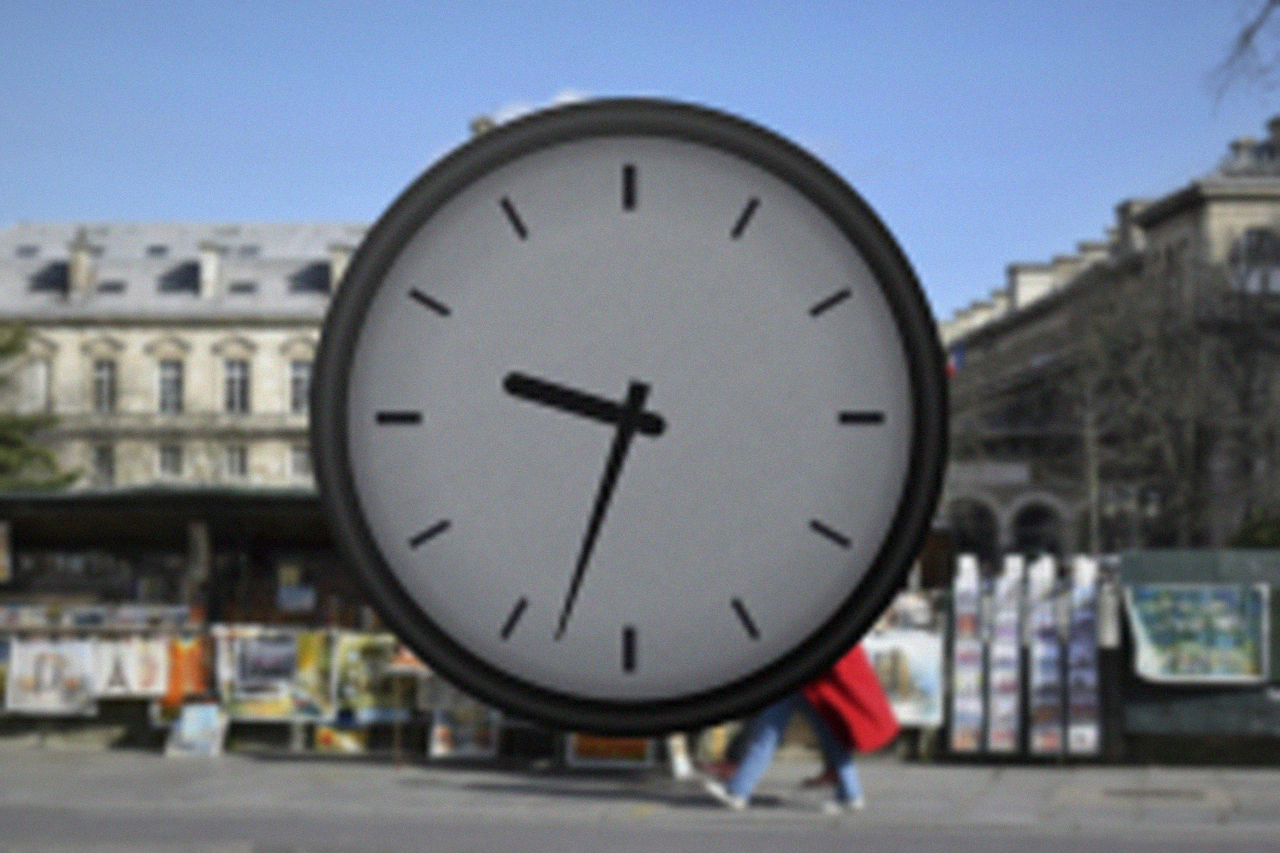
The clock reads 9,33
